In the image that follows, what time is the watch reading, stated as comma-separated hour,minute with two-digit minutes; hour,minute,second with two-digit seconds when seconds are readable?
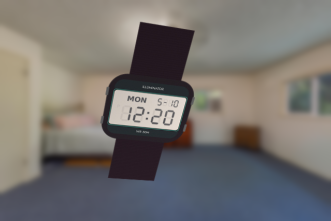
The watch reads 12,20
